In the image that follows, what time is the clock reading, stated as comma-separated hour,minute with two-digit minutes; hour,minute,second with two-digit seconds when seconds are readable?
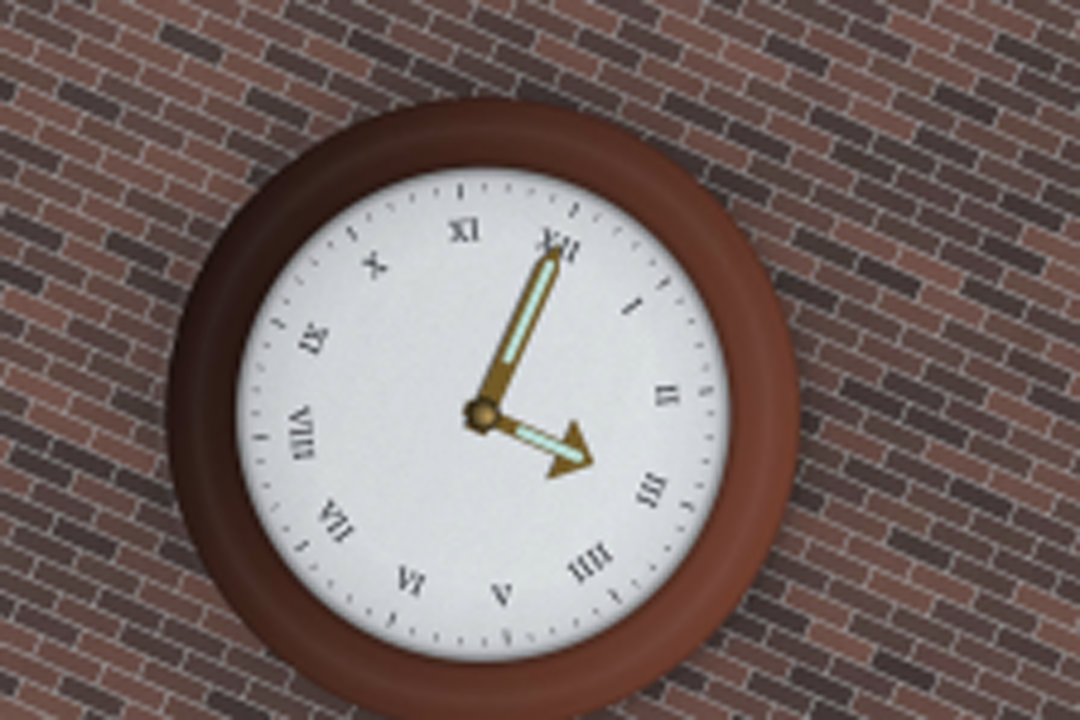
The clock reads 3,00
